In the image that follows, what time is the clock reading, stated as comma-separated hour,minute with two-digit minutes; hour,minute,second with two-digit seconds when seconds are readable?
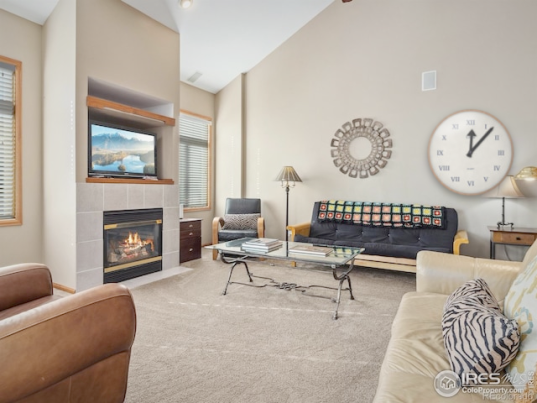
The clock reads 12,07
